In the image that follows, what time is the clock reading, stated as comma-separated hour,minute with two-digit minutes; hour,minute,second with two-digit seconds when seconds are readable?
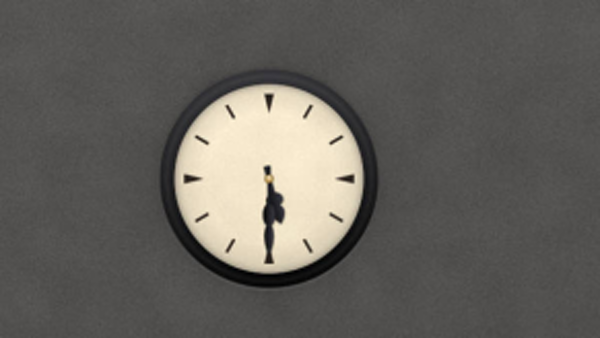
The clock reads 5,30
